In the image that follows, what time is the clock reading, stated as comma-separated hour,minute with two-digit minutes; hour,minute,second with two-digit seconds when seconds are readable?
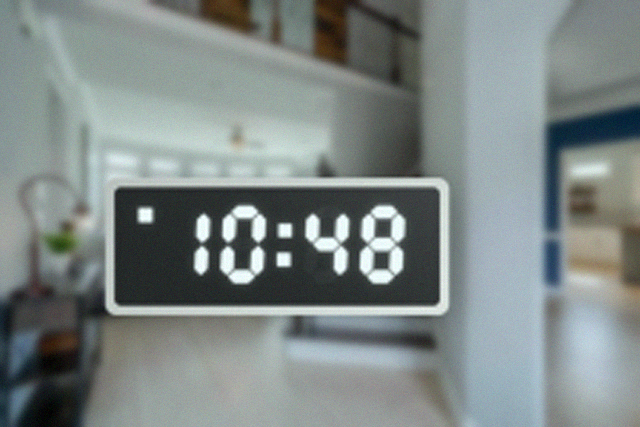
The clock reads 10,48
